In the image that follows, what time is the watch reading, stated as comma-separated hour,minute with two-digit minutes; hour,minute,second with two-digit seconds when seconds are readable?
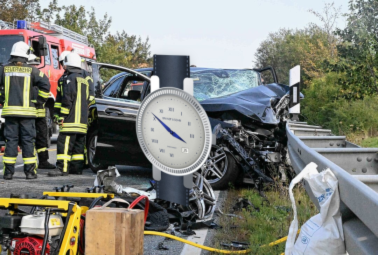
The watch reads 3,51
